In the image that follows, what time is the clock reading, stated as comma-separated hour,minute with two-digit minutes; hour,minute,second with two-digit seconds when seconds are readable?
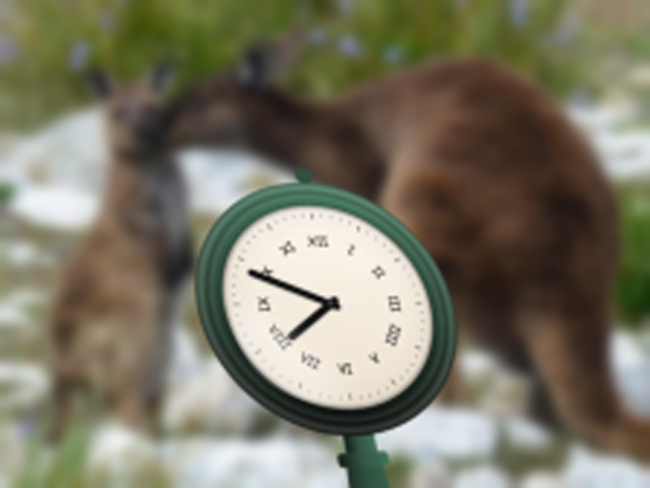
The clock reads 7,49
